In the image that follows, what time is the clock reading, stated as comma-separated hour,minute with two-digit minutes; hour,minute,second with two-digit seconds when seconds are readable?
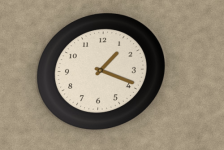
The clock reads 1,19
